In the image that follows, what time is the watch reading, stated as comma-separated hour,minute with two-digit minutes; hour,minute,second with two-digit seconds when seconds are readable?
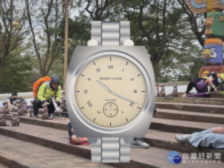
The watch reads 10,19
